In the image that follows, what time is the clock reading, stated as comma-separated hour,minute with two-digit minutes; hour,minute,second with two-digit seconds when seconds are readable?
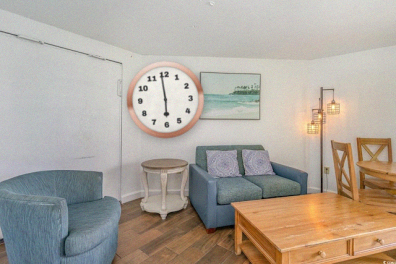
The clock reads 5,59
